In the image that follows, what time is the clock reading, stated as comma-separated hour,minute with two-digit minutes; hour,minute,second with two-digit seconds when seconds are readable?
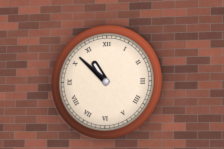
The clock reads 10,52
